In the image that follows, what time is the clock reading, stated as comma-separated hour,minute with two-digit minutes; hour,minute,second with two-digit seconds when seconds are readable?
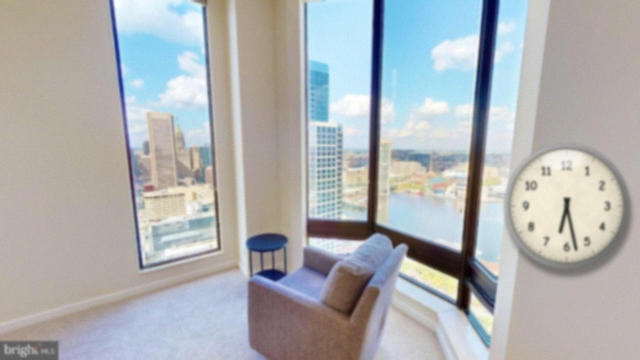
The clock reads 6,28
